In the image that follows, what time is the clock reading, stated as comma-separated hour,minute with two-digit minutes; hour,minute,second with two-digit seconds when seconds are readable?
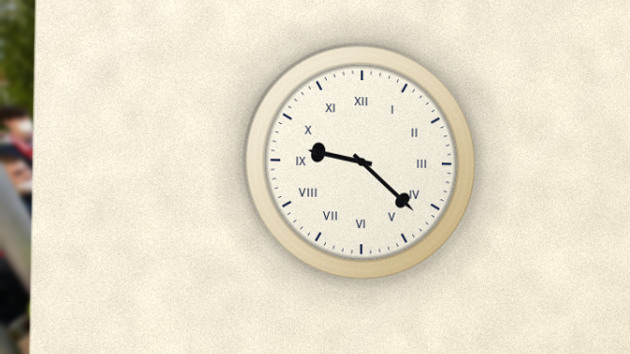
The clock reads 9,22
